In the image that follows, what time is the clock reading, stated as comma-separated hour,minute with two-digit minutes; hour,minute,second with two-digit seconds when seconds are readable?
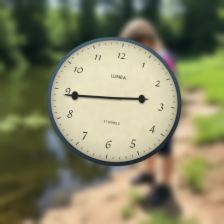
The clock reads 2,44
